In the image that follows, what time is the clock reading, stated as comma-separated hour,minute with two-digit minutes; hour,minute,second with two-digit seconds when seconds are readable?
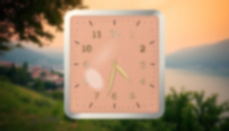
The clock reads 4,32
